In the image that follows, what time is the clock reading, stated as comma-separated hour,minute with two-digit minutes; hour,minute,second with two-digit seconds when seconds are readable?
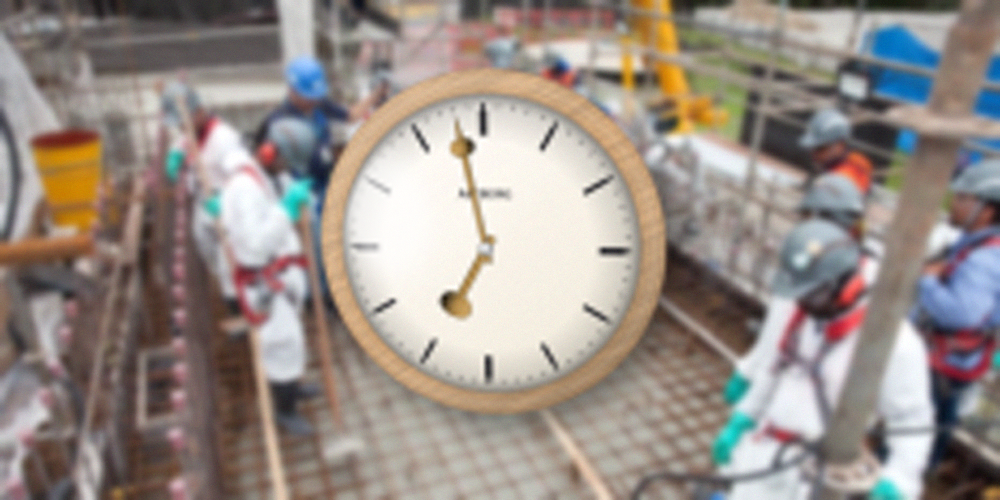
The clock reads 6,58
